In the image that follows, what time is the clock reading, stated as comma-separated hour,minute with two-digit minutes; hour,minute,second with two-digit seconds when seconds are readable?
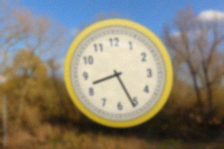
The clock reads 8,26
